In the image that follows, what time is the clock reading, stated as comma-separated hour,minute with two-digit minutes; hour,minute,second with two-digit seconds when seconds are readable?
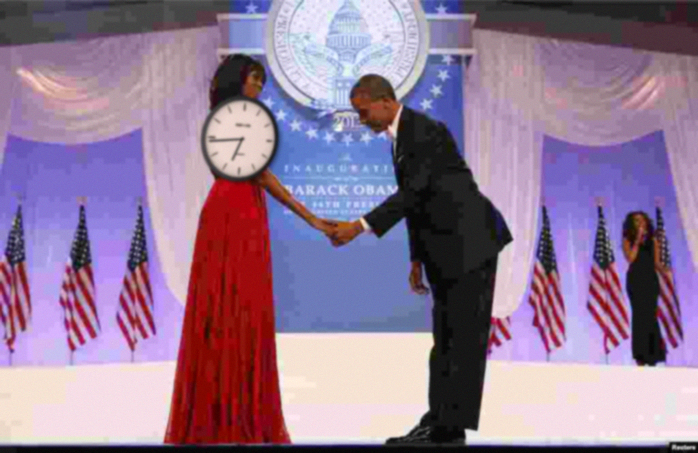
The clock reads 6,44
